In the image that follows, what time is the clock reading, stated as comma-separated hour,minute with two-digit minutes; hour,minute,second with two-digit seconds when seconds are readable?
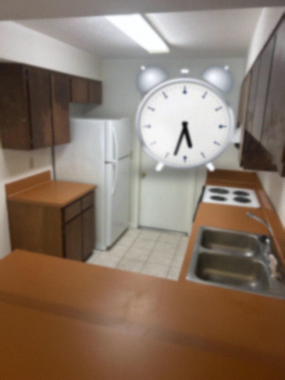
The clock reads 5,33
